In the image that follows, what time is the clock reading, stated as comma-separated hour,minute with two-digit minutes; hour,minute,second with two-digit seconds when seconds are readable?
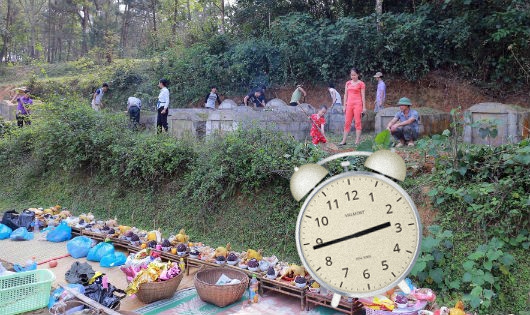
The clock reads 2,44
